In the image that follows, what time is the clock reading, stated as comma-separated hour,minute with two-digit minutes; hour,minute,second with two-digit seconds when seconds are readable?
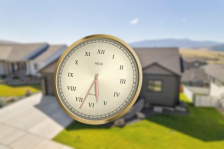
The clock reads 5,33
